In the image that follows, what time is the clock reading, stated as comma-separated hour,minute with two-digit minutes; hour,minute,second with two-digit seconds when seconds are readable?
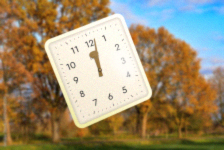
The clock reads 12,02
